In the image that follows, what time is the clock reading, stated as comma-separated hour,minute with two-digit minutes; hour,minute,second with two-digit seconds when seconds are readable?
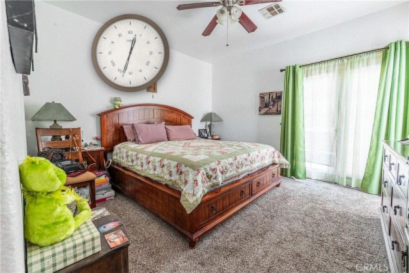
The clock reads 12,33
